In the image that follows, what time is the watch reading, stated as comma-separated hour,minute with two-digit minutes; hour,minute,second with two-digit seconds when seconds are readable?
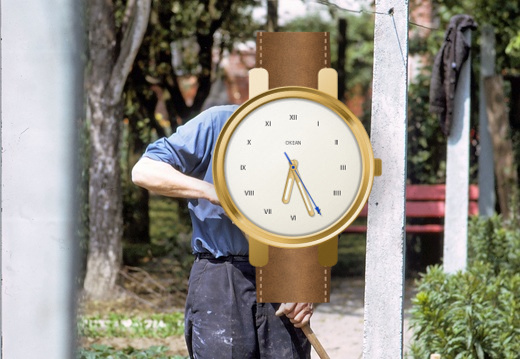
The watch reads 6,26,25
